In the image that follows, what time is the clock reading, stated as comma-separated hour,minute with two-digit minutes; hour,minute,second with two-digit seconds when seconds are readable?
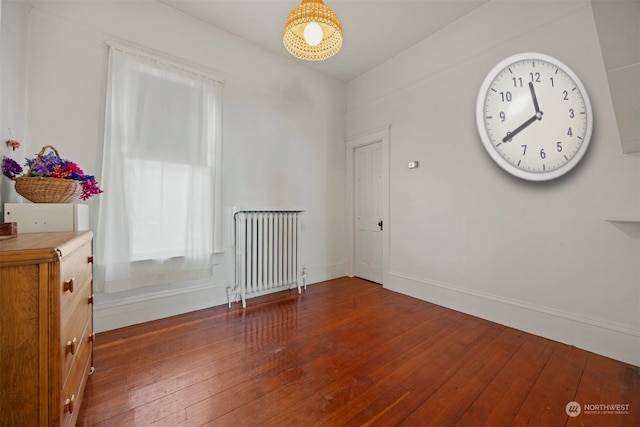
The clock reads 11,40
